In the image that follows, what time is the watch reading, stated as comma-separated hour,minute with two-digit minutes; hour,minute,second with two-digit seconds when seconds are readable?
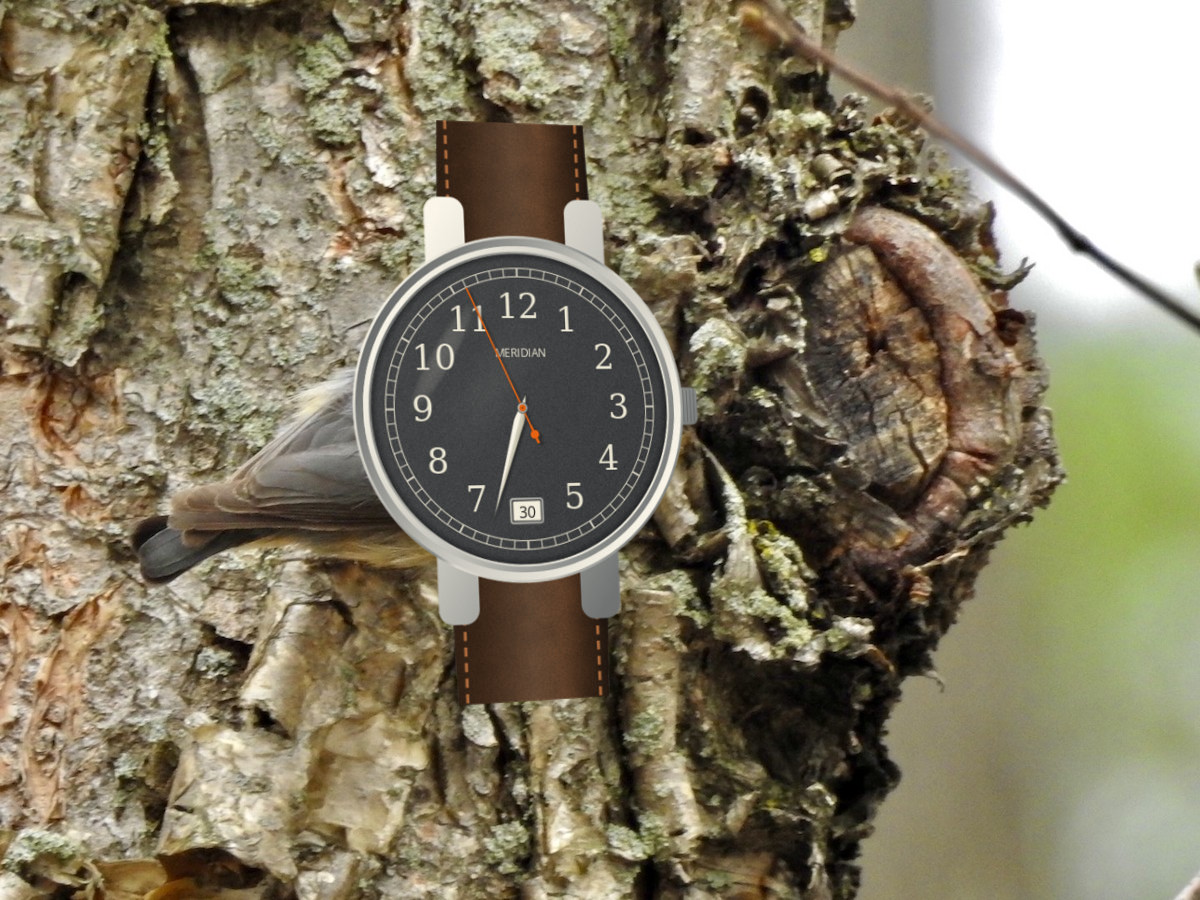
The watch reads 6,32,56
